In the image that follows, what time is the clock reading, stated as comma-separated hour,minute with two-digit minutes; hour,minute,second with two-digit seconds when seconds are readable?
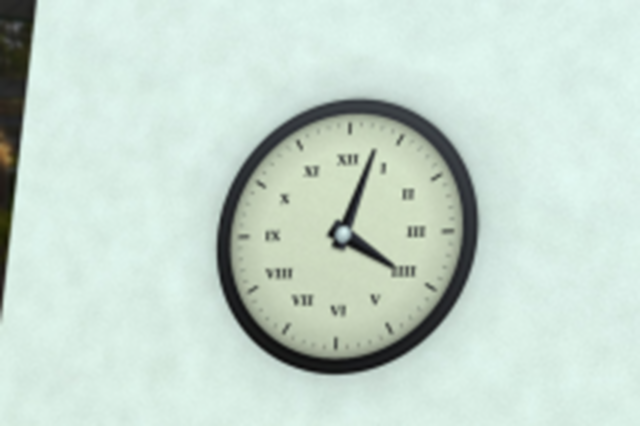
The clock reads 4,03
